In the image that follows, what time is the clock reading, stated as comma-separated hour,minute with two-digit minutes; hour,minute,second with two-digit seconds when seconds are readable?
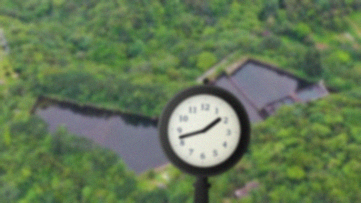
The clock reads 1,42
